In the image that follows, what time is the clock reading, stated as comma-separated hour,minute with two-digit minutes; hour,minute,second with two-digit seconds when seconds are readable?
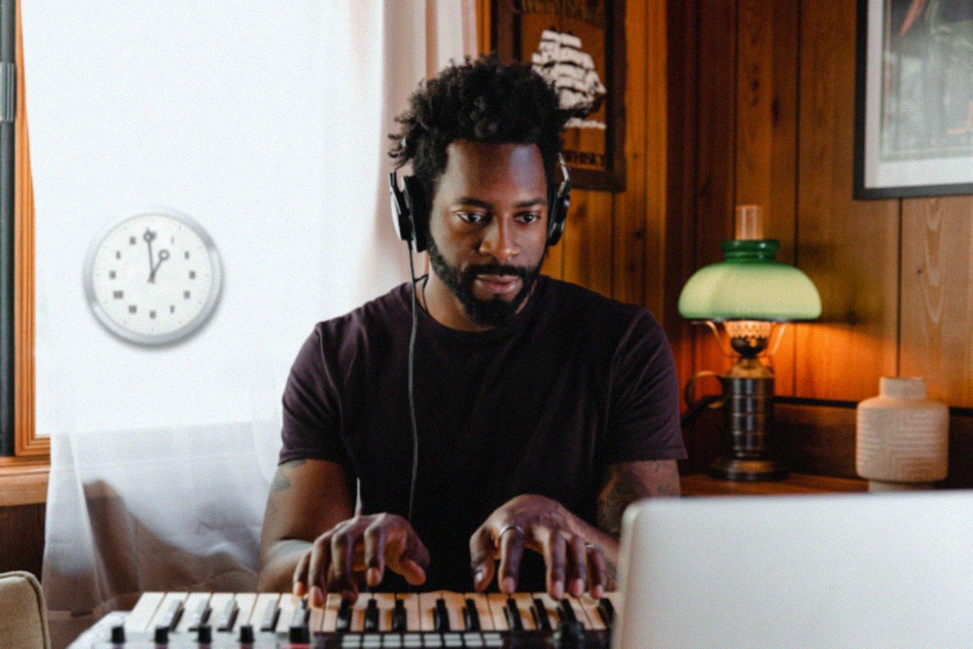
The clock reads 12,59
